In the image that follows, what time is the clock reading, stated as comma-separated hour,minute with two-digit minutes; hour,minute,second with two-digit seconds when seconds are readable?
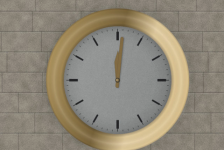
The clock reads 12,01
